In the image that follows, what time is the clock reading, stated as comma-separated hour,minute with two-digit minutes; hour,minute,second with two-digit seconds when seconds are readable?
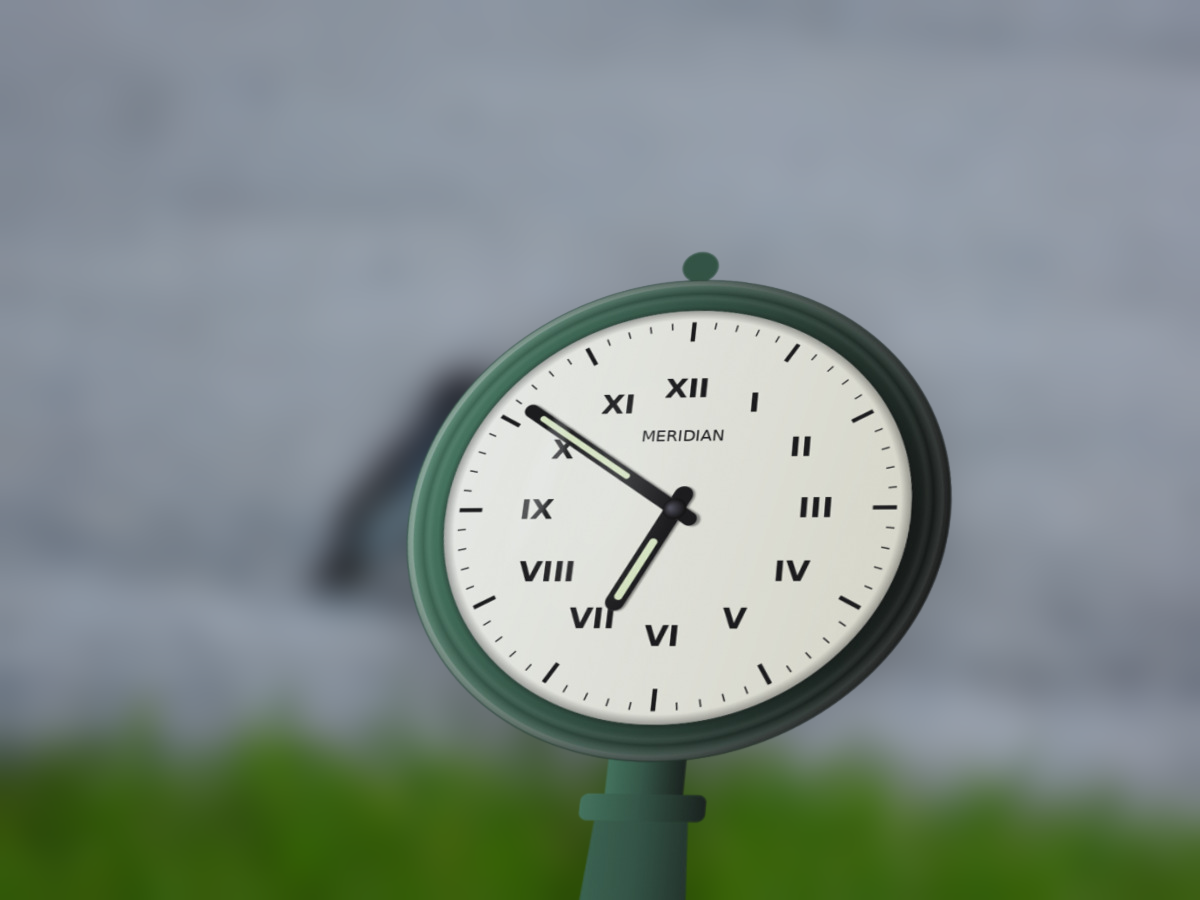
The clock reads 6,51
